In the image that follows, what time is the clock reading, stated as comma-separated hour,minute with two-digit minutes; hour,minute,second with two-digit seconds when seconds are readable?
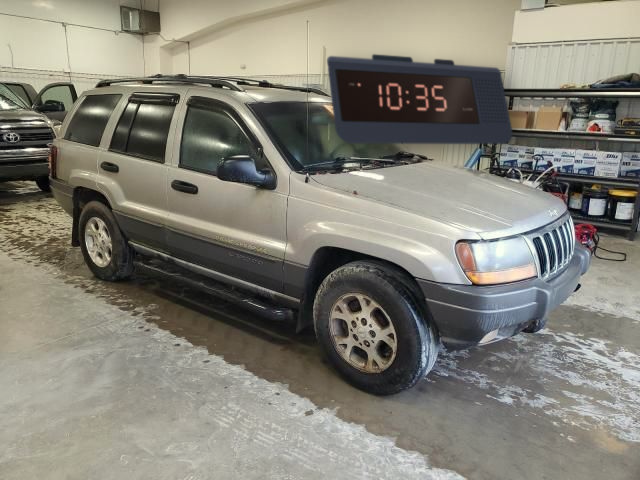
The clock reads 10,35
